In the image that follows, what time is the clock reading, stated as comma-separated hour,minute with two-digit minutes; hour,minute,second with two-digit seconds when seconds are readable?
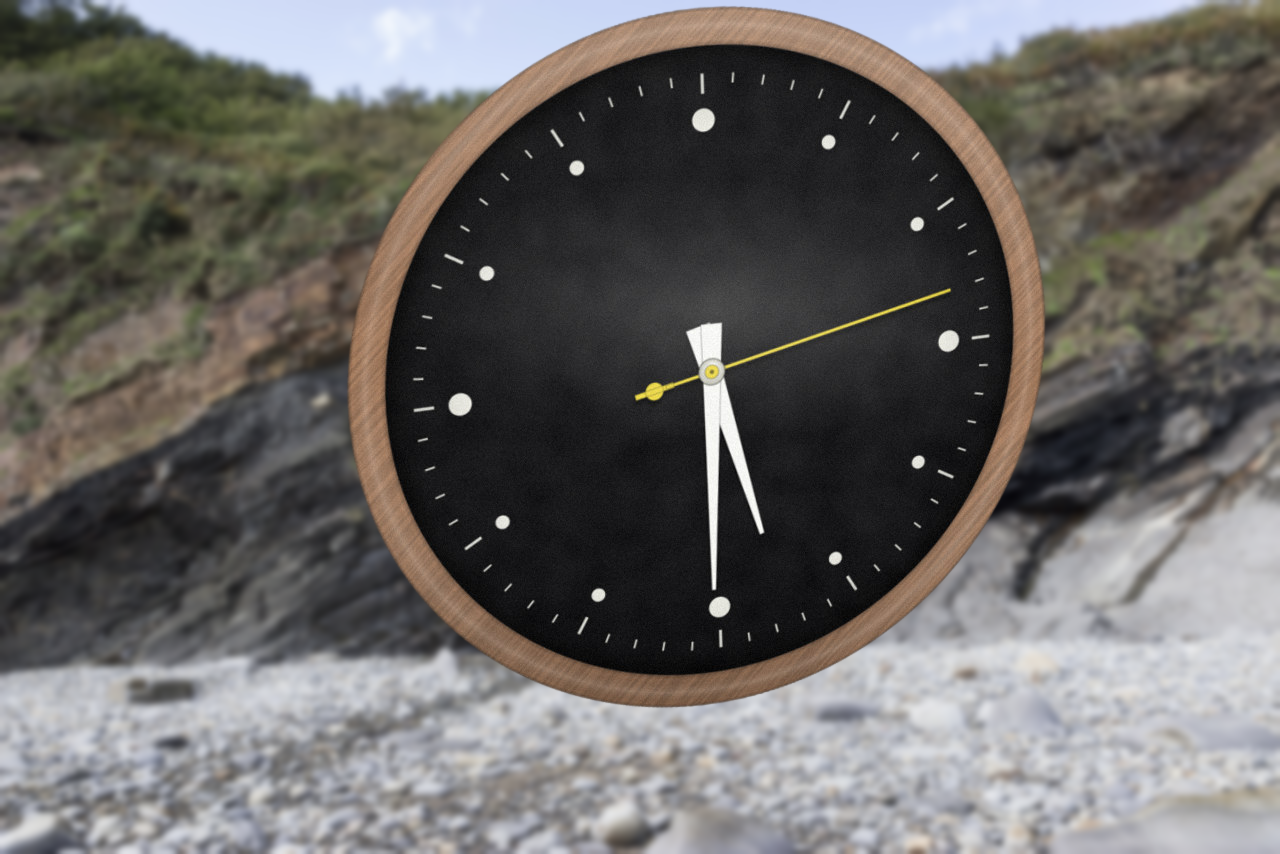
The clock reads 5,30,13
